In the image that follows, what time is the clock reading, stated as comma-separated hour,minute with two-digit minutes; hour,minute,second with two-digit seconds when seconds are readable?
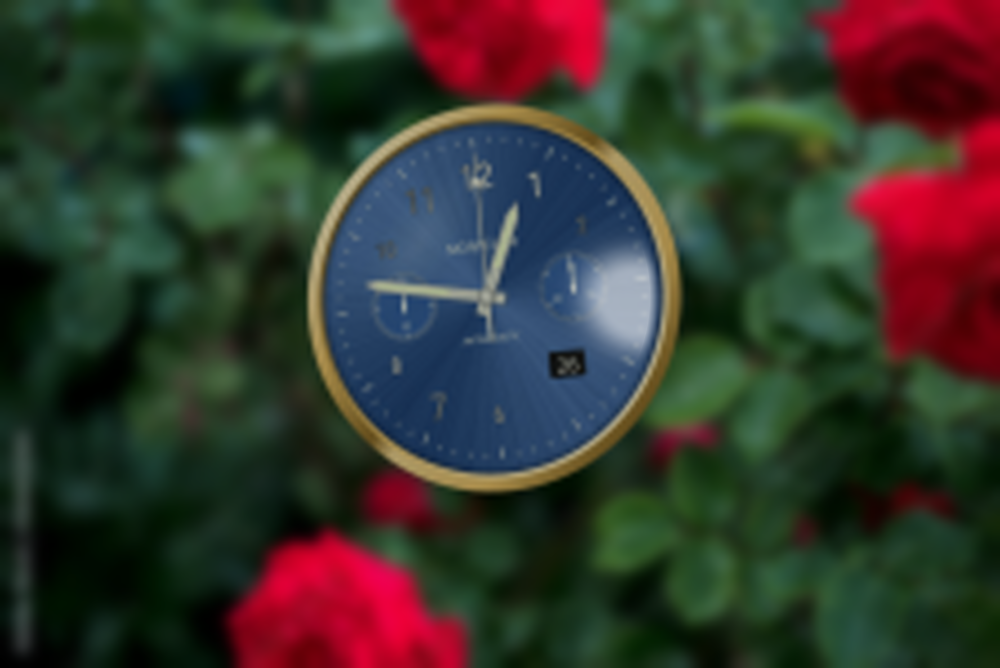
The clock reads 12,47
